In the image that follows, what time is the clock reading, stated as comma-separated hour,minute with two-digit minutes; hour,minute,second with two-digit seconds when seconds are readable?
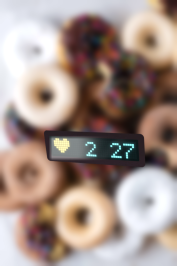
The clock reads 2,27
